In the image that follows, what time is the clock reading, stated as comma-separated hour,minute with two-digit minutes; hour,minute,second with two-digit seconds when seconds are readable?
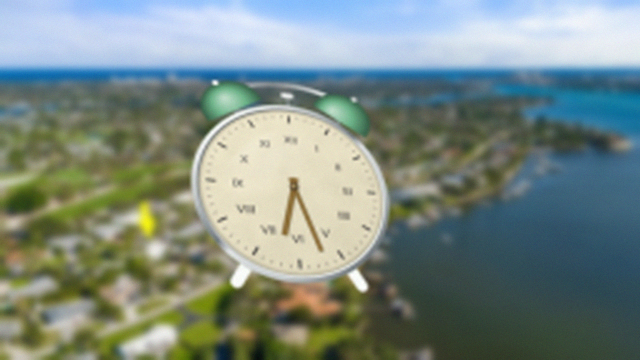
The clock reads 6,27
